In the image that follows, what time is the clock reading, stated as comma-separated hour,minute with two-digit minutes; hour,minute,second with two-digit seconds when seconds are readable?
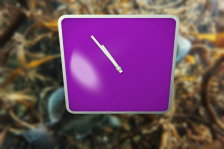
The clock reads 10,54
